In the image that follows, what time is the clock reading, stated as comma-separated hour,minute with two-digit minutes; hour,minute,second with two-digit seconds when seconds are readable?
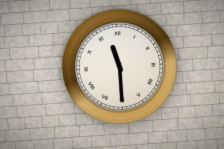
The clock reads 11,30
